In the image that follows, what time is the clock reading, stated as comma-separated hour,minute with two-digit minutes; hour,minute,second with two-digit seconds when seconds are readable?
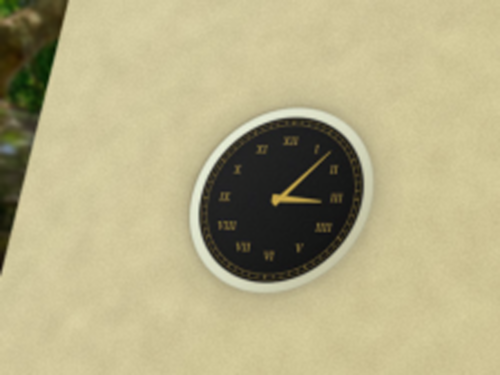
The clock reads 3,07
